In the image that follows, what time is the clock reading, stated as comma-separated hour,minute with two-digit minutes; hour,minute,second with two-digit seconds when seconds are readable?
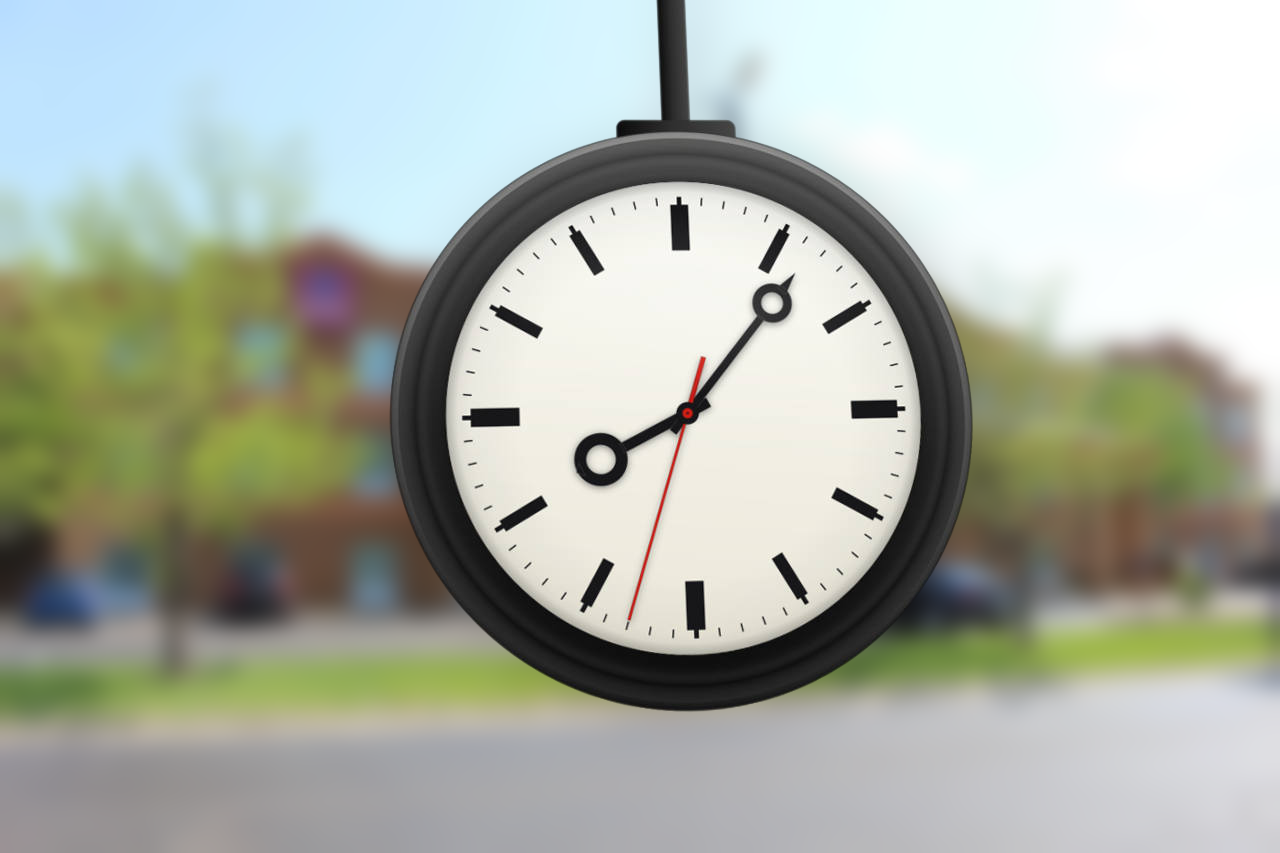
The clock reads 8,06,33
